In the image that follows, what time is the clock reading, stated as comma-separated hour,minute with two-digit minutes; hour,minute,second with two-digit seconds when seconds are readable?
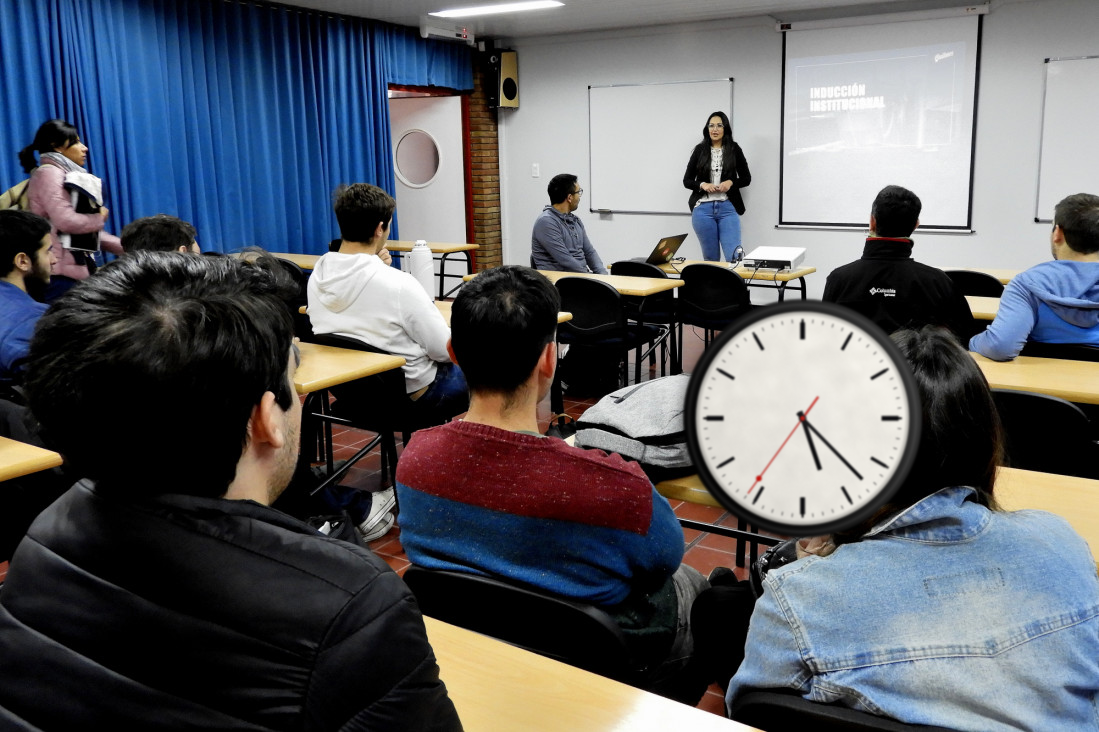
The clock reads 5,22,36
